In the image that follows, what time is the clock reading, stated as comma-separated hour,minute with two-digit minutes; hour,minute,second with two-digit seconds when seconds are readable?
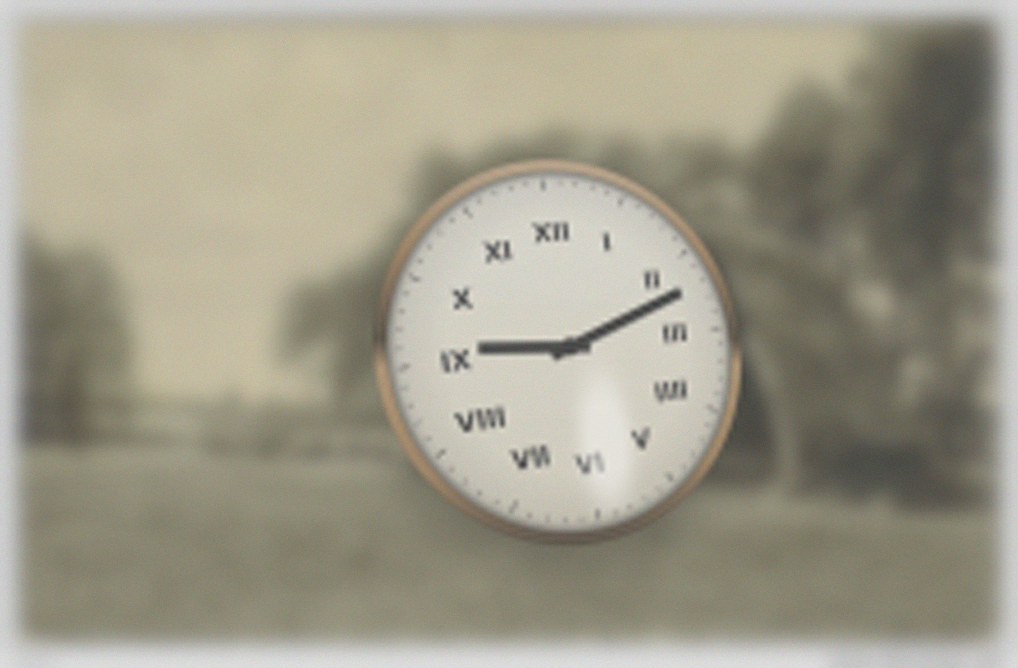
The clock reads 9,12
